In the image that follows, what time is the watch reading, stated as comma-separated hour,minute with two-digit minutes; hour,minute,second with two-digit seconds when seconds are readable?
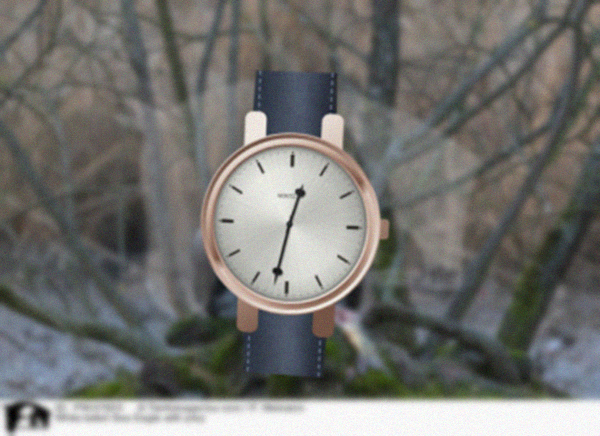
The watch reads 12,32
